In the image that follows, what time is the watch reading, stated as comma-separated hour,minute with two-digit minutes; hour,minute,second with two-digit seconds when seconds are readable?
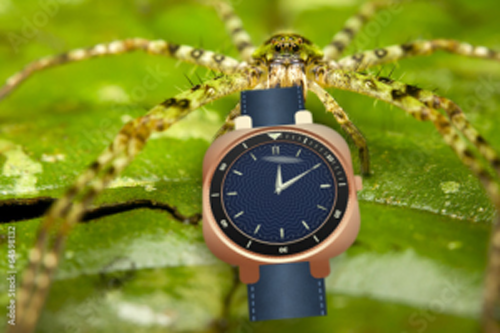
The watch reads 12,10
